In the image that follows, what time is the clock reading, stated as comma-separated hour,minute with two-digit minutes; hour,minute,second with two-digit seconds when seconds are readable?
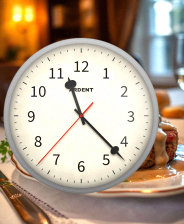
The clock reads 11,22,37
